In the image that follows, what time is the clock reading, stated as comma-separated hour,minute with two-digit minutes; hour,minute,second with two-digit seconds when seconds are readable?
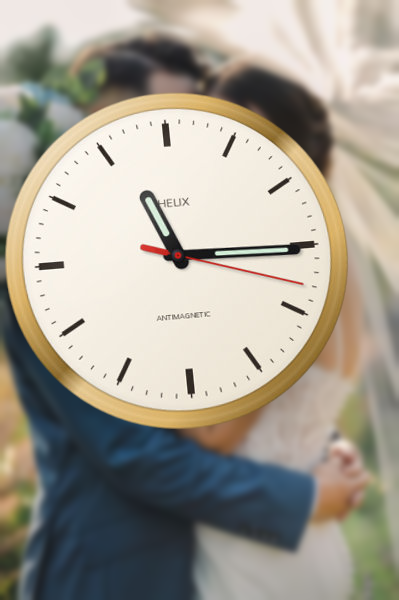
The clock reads 11,15,18
